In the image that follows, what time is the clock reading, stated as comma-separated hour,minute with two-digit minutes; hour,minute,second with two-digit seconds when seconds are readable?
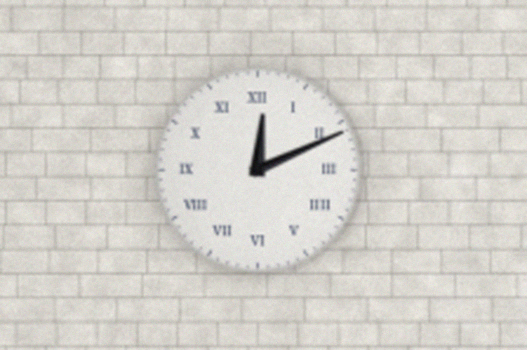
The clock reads 12,11
